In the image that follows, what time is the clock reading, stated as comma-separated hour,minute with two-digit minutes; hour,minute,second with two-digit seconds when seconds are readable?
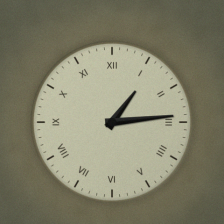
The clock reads 1,14
